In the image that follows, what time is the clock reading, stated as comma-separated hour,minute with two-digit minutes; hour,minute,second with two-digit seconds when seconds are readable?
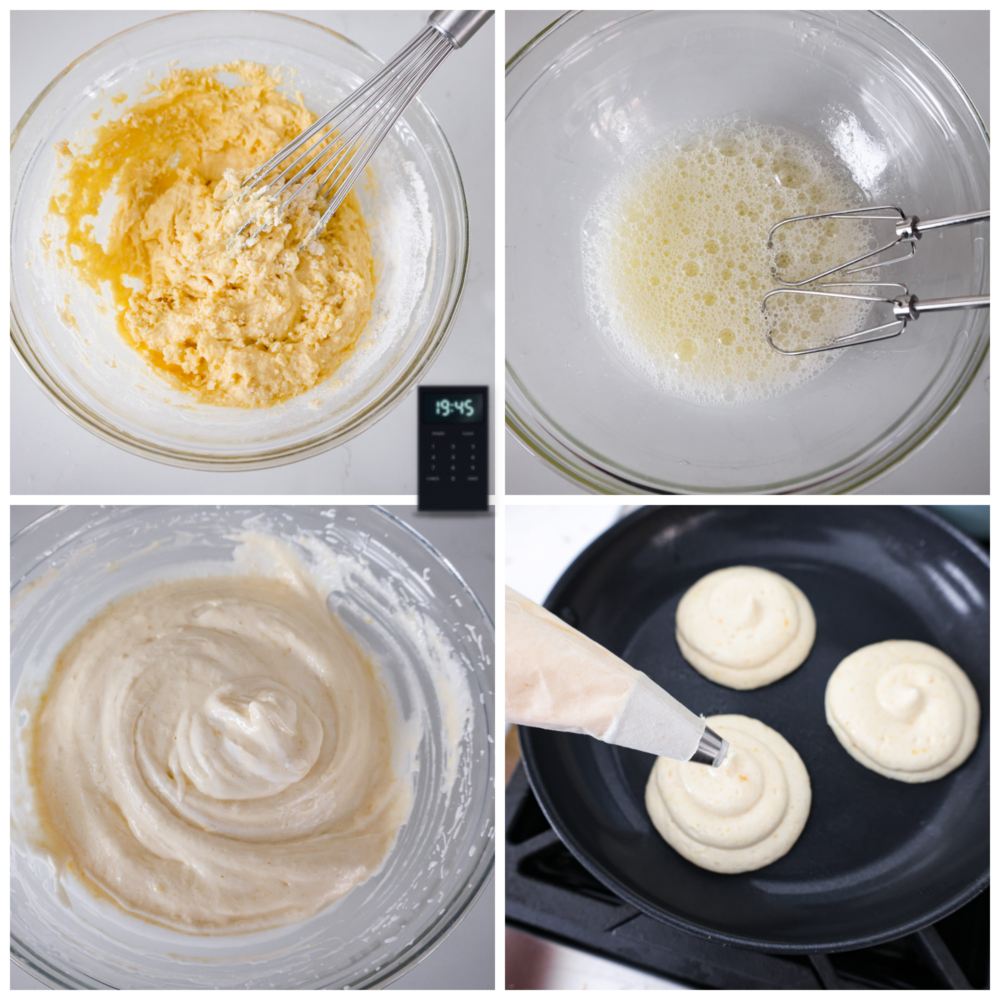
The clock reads 19,45
